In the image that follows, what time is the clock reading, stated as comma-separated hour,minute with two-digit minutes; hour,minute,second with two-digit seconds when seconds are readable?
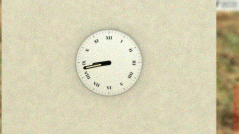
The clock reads 8,43
